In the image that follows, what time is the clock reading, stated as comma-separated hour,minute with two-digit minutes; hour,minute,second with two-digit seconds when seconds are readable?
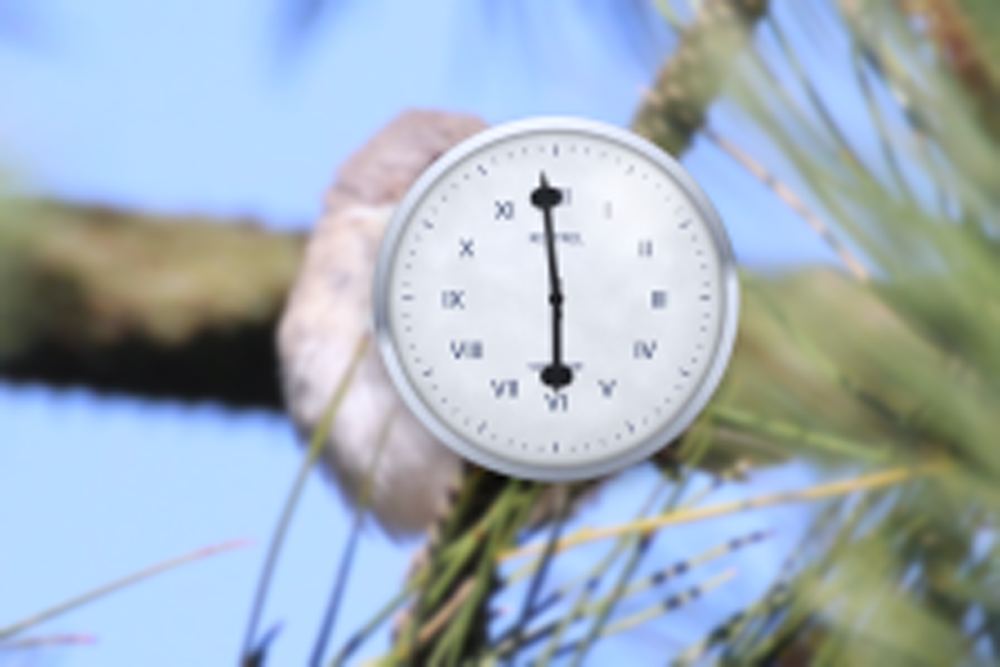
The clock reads 5,59
